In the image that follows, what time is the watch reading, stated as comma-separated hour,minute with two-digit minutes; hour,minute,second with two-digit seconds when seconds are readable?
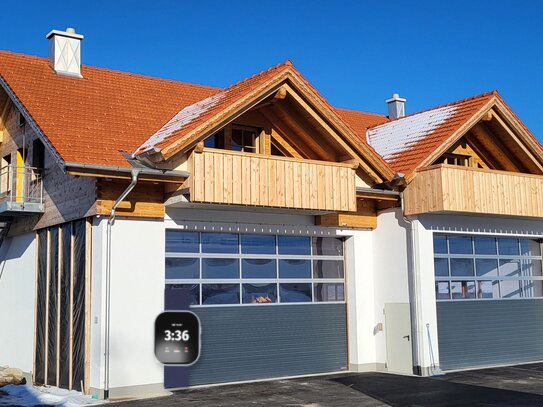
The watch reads 3,36
